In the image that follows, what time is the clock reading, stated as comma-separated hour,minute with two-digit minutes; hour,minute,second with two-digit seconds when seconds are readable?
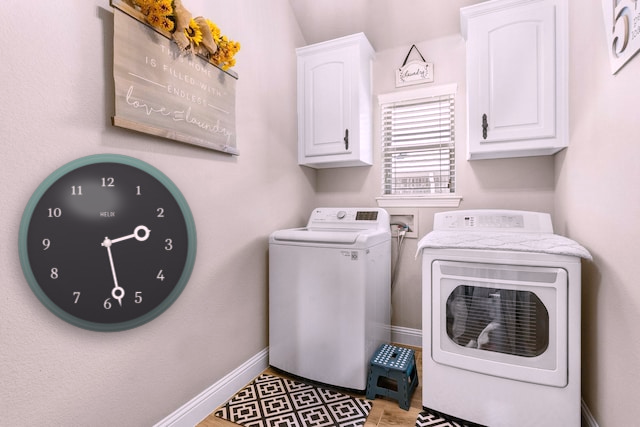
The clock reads 2,28
